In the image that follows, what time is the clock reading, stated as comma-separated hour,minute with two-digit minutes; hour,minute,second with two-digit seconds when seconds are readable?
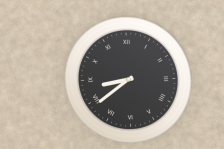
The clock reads 8,39
